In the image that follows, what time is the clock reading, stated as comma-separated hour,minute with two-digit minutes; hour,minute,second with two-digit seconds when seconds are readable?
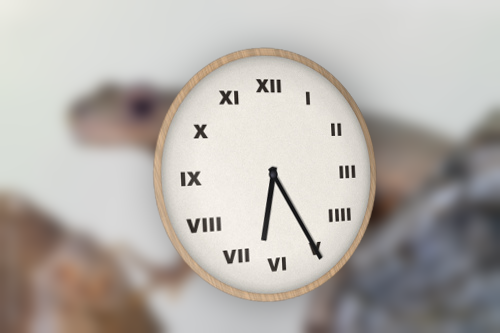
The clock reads 6,25
